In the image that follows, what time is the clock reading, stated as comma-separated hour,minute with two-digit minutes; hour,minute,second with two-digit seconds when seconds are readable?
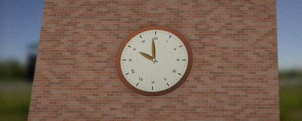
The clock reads 9,59
